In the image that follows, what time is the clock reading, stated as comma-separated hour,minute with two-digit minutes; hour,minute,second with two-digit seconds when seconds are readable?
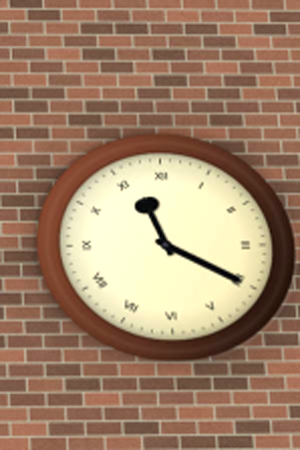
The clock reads 11,20
